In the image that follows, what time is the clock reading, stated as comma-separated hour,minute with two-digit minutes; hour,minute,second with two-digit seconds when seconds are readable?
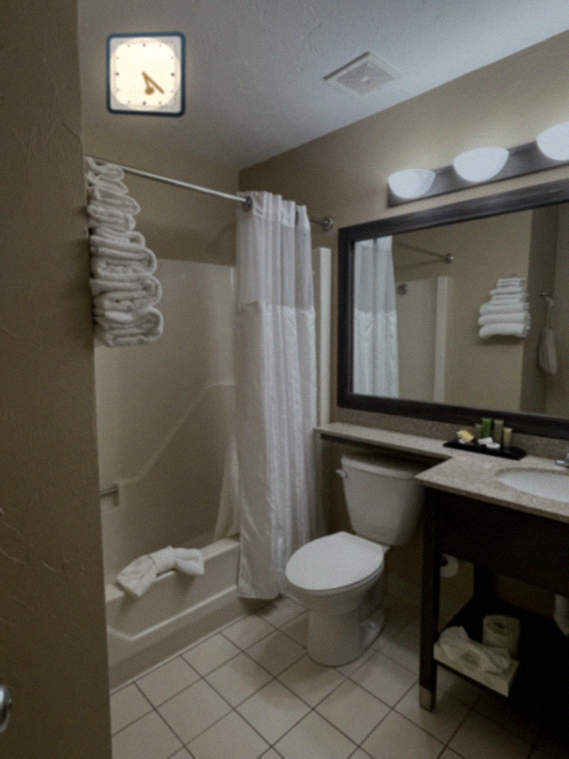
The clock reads 5,22
